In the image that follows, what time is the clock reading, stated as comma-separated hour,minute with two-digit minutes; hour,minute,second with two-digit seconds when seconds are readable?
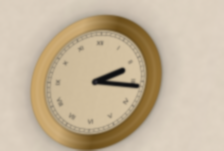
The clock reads 2,16
